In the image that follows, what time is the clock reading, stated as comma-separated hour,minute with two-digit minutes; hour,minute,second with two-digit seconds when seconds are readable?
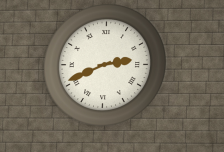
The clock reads 2,41
